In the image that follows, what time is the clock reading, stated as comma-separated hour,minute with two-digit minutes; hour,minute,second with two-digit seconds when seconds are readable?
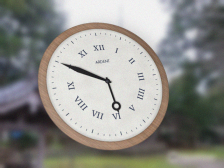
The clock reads 5,50
